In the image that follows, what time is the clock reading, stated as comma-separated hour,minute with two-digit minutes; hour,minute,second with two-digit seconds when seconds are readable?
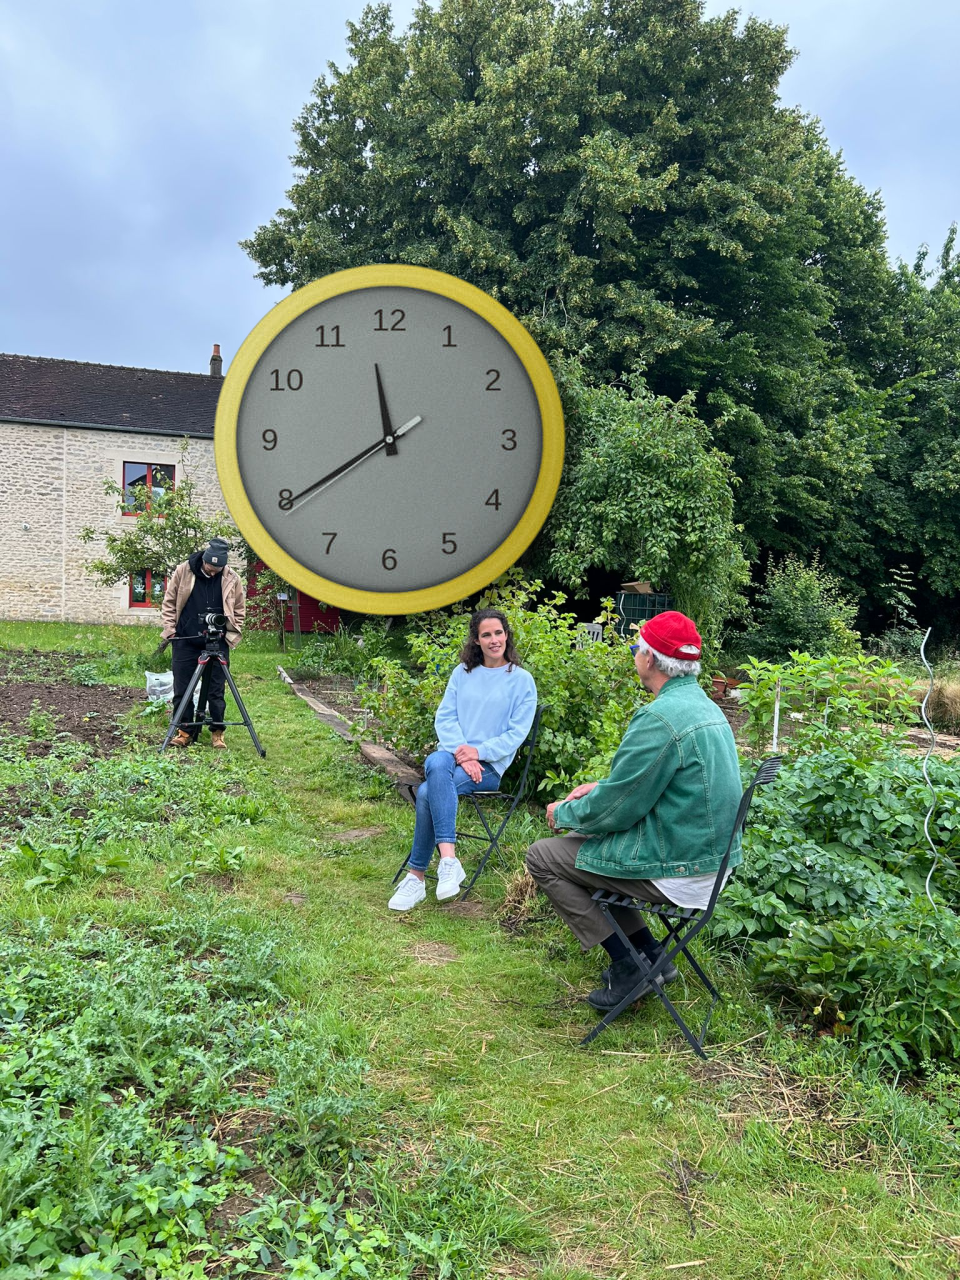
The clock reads 11,39,39
